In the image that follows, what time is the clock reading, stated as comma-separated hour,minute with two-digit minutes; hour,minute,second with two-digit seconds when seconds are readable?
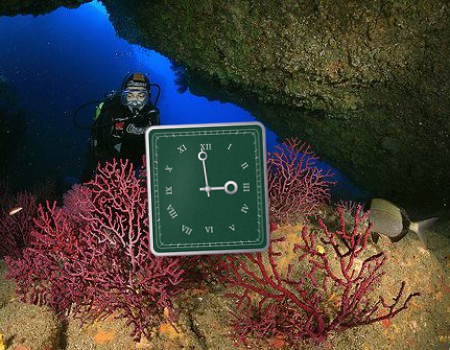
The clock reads 2,59
